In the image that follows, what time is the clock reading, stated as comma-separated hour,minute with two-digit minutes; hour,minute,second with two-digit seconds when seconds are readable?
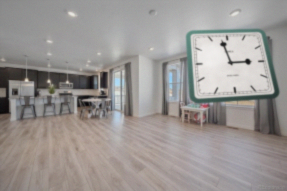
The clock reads 2,58
